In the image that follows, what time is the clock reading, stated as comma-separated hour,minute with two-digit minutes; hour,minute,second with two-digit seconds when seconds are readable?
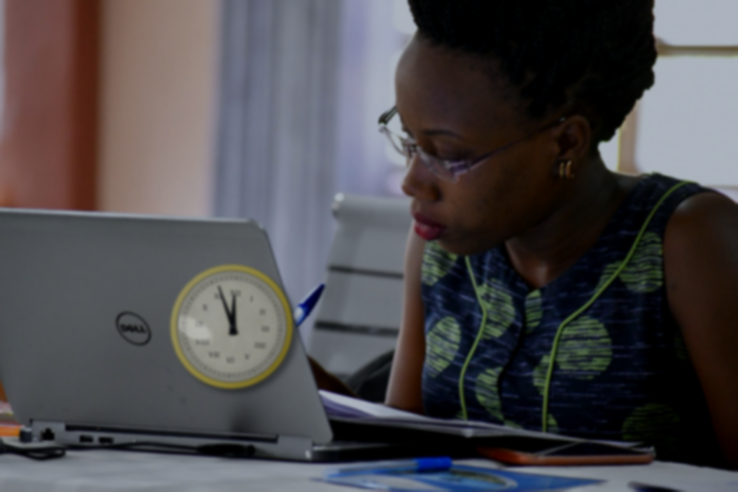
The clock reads 11,56
